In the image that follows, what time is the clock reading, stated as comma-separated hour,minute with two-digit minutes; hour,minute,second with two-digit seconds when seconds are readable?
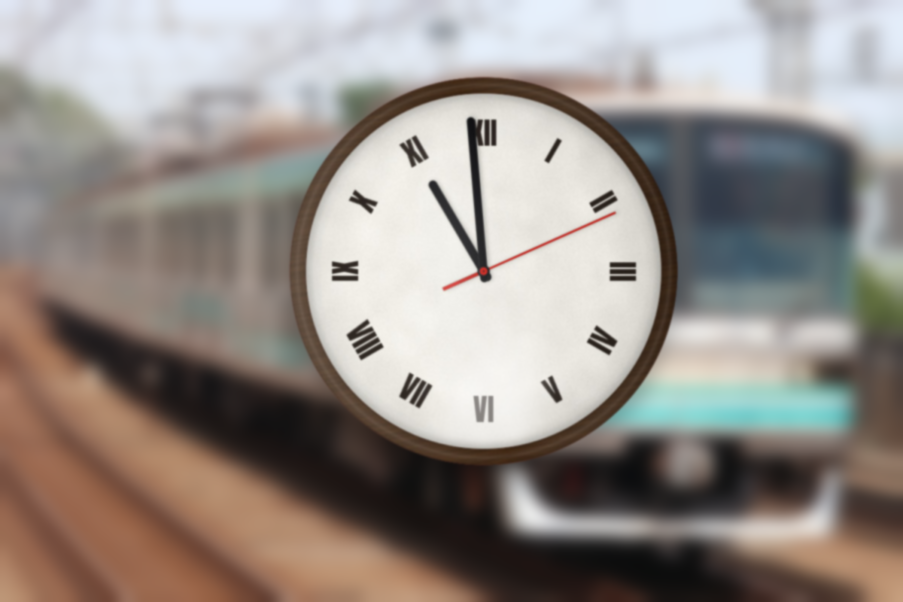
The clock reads 10,59,11
